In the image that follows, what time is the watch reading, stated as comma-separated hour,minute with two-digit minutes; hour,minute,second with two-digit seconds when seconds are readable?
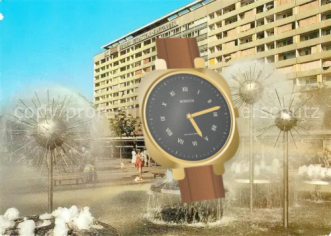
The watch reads 5,13
